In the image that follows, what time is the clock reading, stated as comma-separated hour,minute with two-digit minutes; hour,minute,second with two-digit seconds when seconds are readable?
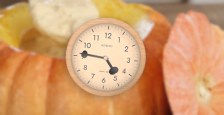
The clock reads 4,46
